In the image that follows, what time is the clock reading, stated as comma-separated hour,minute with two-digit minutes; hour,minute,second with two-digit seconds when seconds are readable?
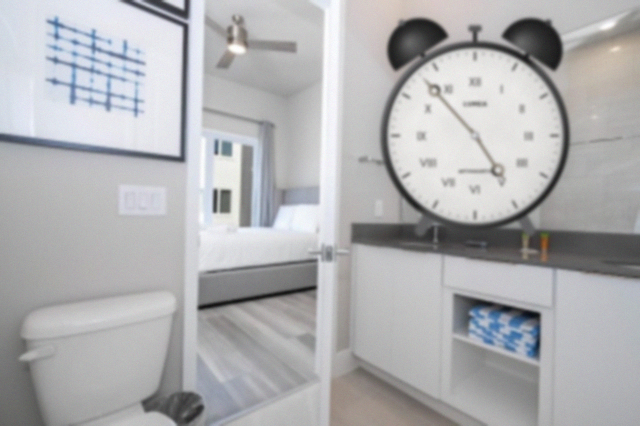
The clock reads 4,53
